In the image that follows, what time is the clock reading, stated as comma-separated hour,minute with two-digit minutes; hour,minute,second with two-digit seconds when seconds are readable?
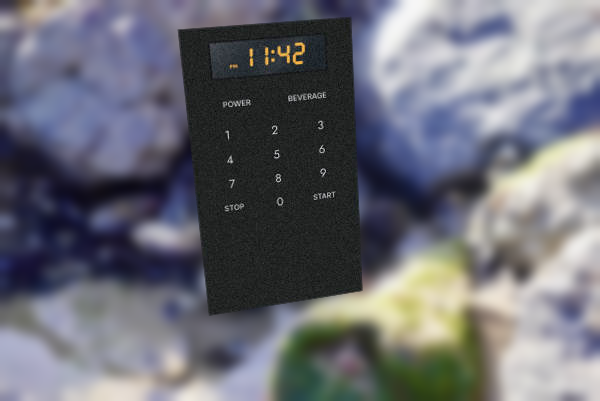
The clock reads 11,42
